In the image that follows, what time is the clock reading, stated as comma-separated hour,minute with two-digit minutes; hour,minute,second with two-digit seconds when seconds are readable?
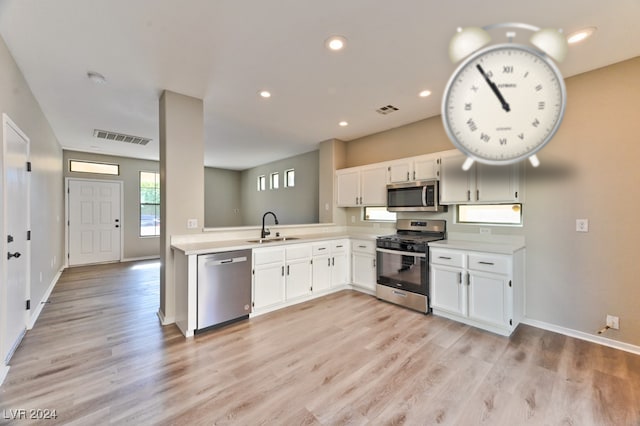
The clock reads 10,54
